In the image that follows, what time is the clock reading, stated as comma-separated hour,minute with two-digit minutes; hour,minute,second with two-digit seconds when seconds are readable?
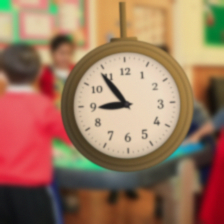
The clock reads 8,54
